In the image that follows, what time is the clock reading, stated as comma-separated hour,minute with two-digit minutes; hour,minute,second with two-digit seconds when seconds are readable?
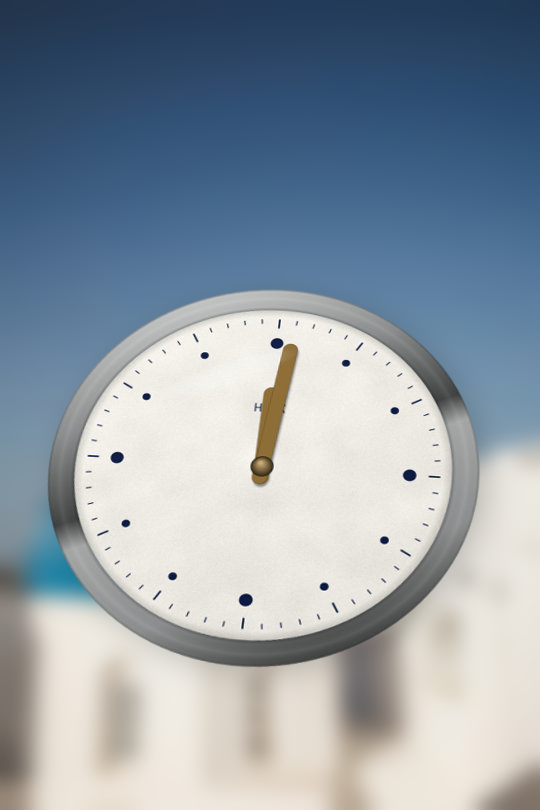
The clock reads 12,01
